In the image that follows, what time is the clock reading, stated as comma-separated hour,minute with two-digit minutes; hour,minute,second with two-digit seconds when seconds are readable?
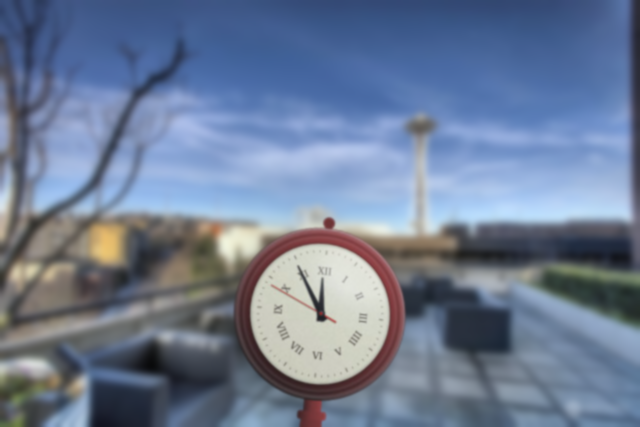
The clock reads 11,54,49
